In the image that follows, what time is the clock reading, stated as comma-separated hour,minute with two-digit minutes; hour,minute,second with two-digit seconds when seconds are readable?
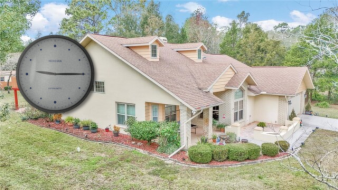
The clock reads 9,15
